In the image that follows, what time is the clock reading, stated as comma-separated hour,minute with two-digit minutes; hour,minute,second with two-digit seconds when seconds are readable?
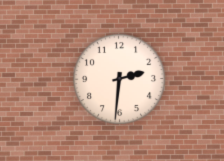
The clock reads 2,31
